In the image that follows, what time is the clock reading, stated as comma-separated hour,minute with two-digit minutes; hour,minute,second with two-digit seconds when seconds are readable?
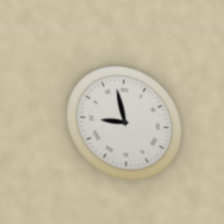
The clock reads 8,58
